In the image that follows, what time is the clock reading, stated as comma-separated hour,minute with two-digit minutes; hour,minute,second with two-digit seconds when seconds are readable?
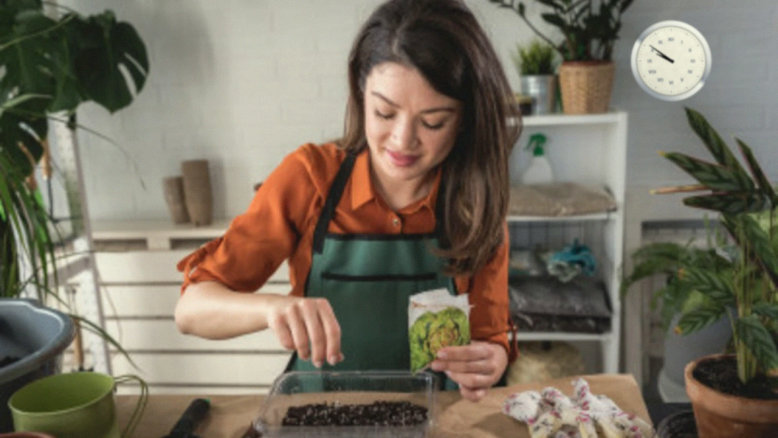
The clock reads 9,51
